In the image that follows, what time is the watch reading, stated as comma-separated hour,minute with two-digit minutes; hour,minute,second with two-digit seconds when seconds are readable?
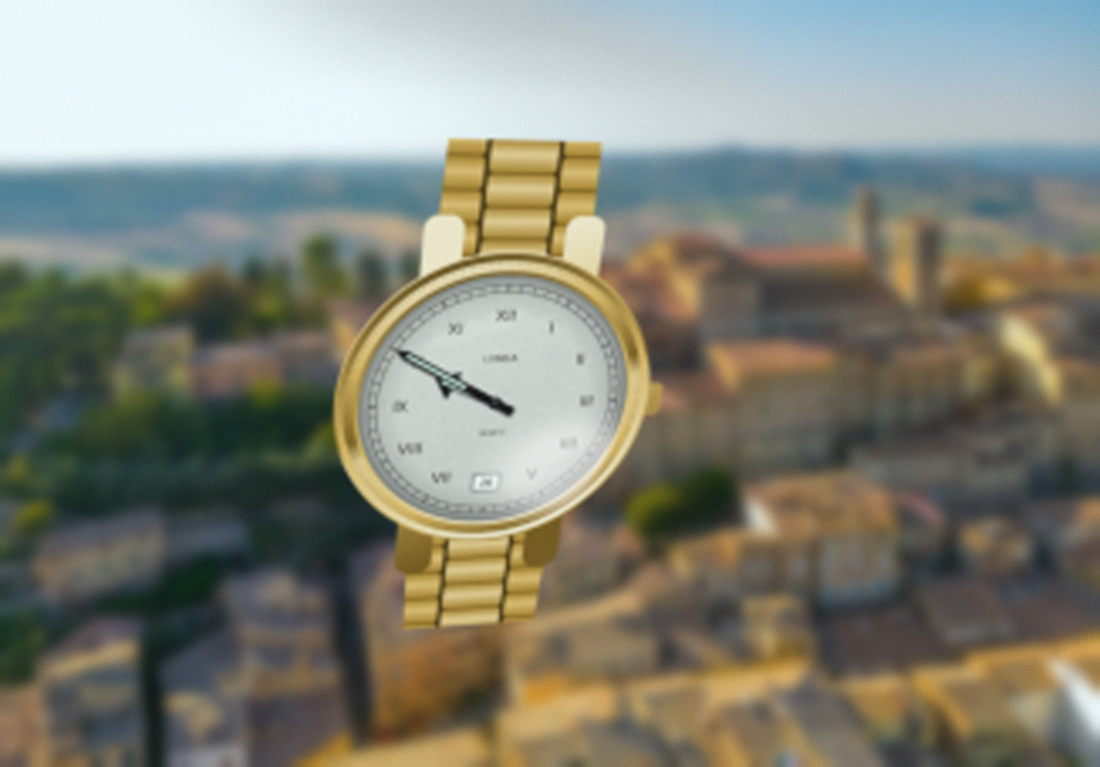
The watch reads 9,50
